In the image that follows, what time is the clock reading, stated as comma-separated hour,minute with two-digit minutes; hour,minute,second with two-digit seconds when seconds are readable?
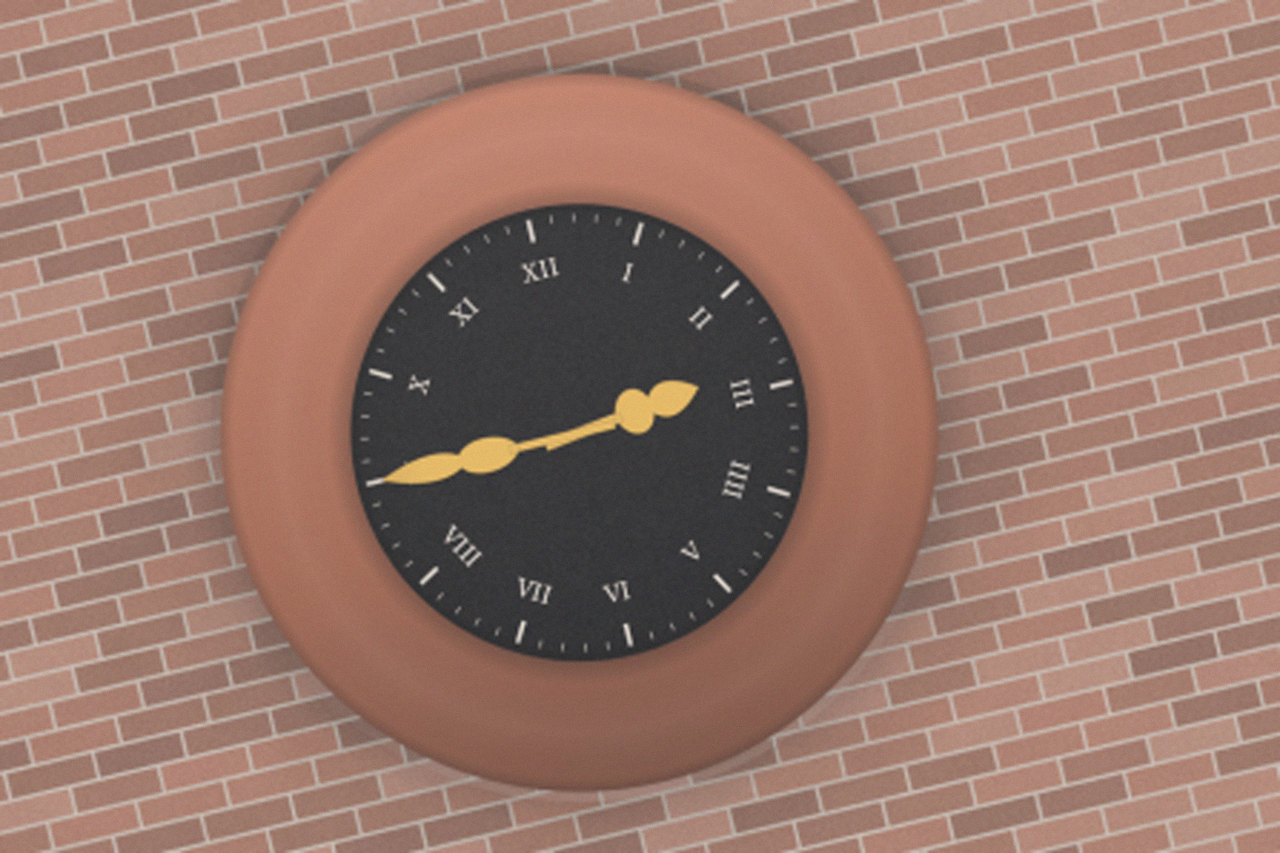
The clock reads 2,45
